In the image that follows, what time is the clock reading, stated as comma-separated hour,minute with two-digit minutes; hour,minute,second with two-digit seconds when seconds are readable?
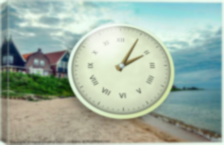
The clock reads 2,05
